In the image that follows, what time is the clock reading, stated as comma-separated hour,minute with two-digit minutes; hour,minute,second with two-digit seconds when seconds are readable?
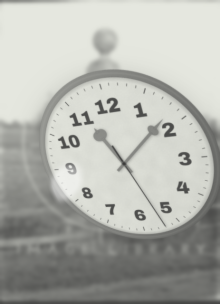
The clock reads 11,08,27
